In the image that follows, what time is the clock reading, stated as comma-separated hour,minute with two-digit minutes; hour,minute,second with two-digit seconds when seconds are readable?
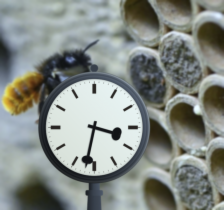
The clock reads 3,32
